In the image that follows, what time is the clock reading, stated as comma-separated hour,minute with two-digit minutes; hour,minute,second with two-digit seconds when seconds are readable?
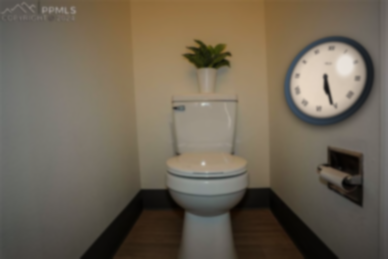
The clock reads 5,26
